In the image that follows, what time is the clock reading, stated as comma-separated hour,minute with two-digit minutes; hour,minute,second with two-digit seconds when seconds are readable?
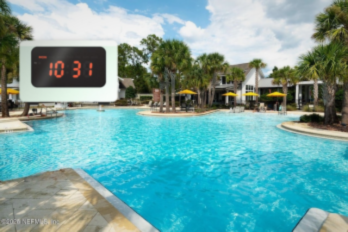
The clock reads 10,31
